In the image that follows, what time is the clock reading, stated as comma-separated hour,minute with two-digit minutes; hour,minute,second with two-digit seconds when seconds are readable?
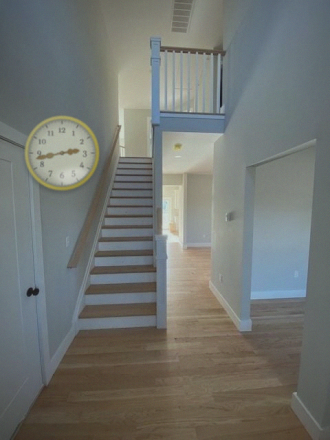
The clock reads 2,43
